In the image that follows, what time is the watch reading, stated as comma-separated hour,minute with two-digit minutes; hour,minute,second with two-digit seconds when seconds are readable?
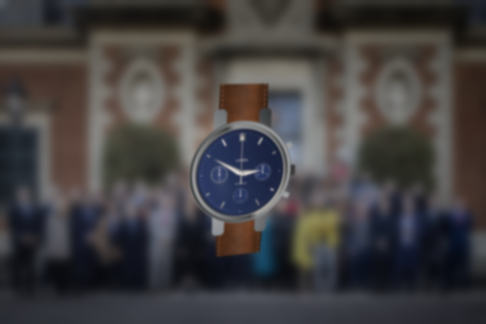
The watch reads 2,50
